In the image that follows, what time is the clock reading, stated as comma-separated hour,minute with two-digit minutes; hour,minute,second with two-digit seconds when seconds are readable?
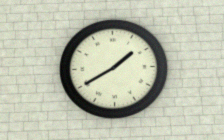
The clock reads 1,40
